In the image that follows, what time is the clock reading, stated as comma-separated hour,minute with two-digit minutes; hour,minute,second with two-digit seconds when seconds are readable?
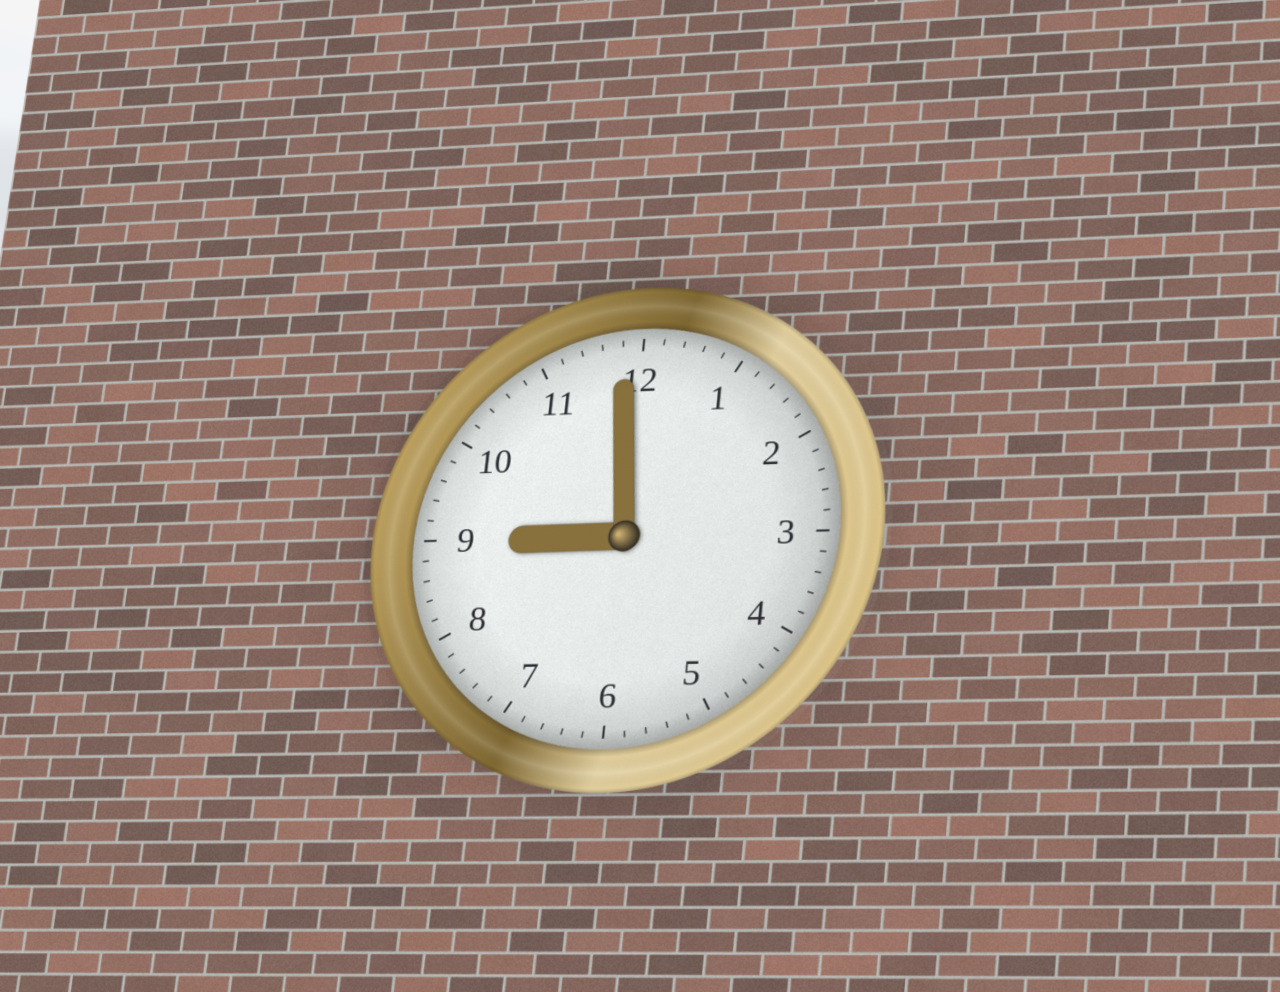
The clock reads 8,59
